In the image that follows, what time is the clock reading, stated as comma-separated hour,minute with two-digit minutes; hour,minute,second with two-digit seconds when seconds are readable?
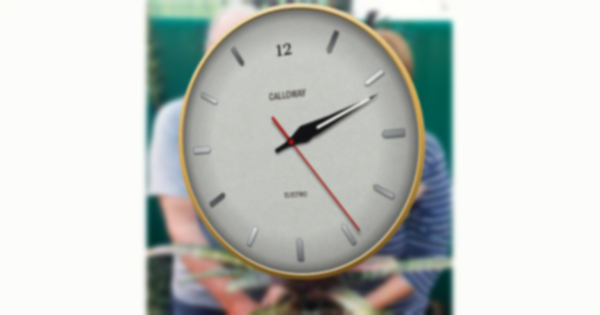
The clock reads 2,11,24
